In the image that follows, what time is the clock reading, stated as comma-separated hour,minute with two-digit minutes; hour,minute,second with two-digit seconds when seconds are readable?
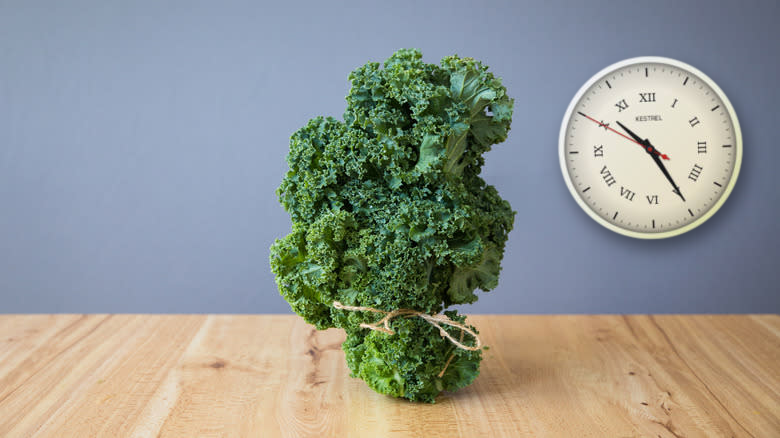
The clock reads 10,24,50
